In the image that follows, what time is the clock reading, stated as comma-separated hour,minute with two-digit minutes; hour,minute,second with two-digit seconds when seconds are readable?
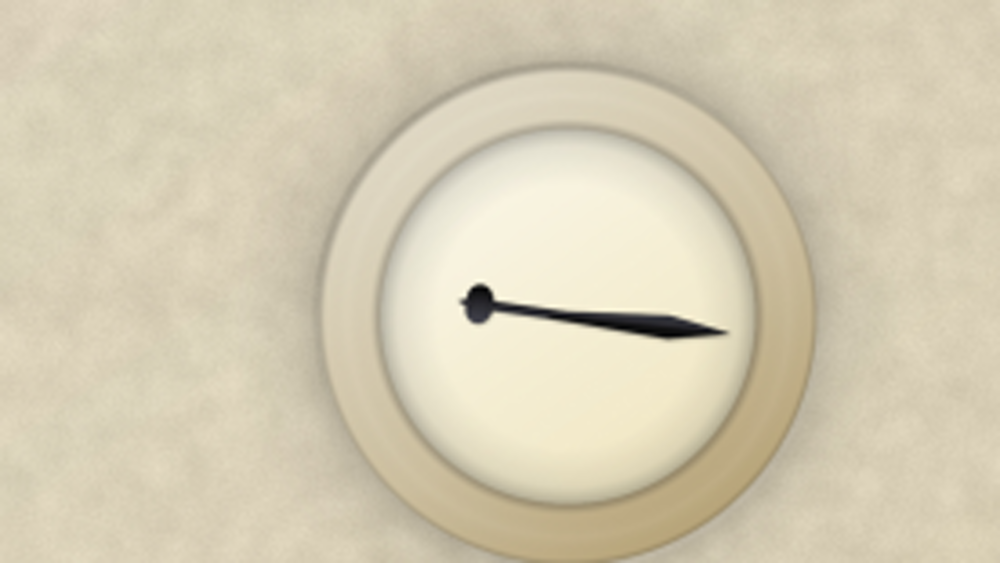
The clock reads 9,16
